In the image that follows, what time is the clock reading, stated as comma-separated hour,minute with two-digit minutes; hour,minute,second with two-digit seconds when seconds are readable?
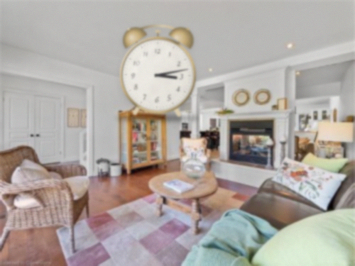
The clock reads 3,13
